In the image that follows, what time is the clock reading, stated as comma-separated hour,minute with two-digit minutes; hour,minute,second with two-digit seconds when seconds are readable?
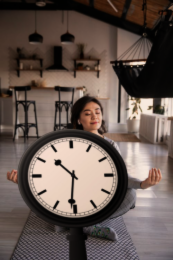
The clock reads 10,31
